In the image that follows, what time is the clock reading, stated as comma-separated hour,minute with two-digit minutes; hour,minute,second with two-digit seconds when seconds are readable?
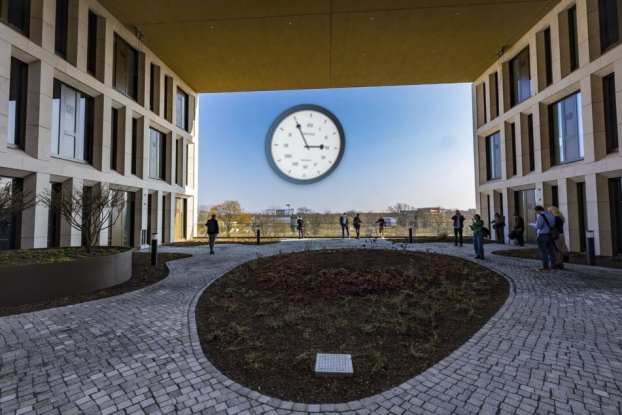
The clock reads 2,55
